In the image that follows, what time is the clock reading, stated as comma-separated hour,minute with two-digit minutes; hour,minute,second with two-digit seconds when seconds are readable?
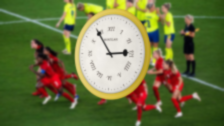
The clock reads 2,54
